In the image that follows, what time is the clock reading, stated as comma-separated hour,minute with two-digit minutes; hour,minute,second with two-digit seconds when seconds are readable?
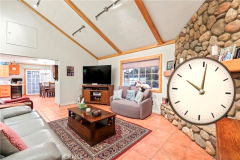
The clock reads 10,01
